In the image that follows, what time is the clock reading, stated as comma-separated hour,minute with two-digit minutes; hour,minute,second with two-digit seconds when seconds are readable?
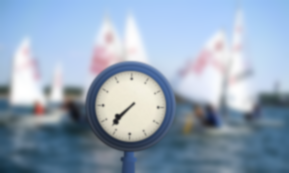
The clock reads 7,37
